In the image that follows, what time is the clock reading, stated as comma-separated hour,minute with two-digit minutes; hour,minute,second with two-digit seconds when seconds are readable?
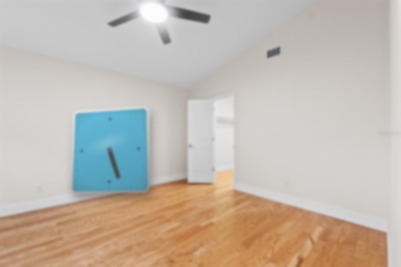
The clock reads 5,27
